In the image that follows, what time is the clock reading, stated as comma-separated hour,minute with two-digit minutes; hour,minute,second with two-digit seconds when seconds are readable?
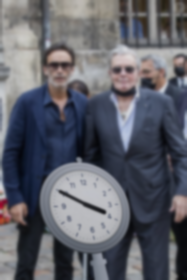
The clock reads 3,50
